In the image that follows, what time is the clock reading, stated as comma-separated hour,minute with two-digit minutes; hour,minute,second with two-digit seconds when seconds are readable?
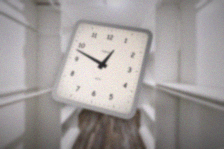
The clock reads 12,48
